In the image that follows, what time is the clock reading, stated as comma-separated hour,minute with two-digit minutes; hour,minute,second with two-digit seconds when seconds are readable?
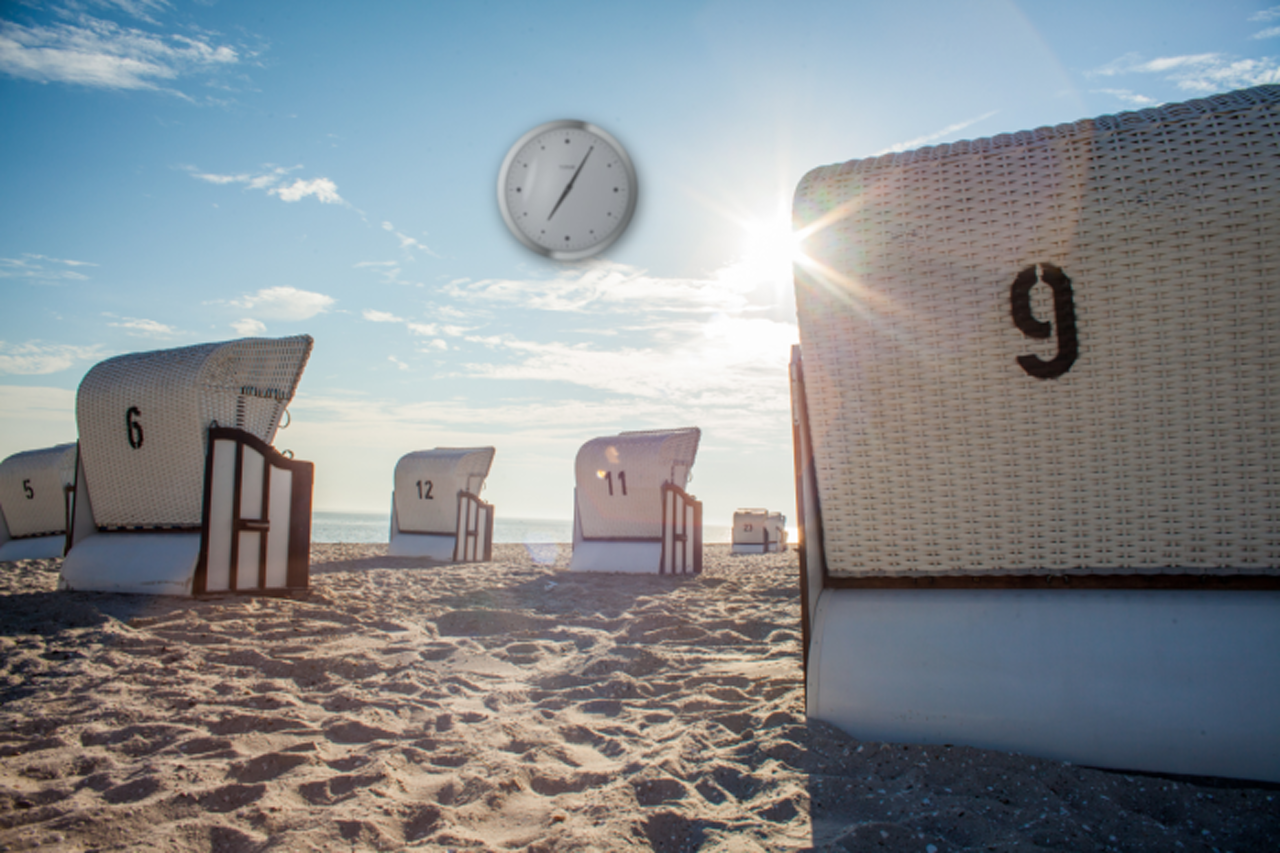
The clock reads 7,05
